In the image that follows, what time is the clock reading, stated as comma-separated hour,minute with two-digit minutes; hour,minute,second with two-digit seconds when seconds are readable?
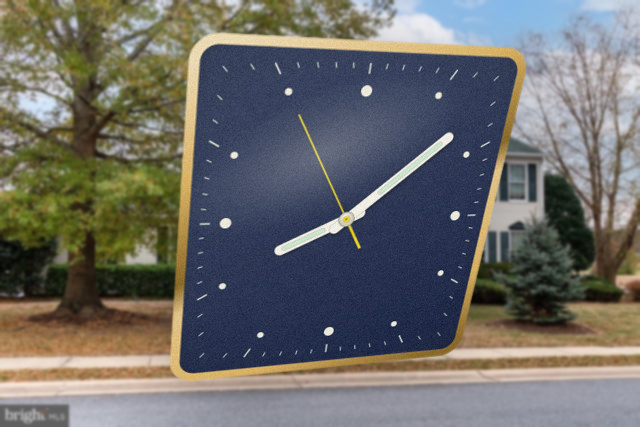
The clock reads 8,07,55
